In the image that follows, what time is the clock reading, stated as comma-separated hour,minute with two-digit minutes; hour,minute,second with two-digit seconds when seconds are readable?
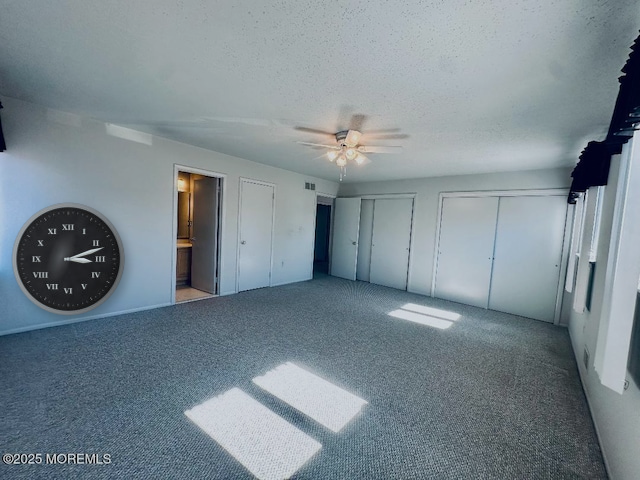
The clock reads 3,12
